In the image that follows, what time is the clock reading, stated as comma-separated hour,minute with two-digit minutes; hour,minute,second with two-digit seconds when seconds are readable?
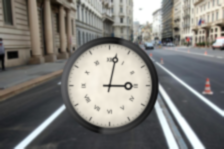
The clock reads 3,02
